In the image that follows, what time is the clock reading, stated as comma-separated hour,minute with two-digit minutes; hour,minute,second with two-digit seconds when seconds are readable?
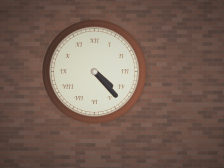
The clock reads 4,23
